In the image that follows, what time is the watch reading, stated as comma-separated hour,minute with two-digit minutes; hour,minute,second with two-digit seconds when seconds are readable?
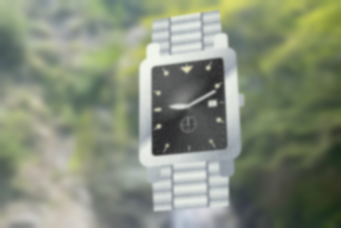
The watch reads 9,11
